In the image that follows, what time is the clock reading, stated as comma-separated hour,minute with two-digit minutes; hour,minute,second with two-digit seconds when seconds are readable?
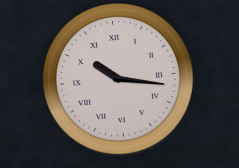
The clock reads 10,17
